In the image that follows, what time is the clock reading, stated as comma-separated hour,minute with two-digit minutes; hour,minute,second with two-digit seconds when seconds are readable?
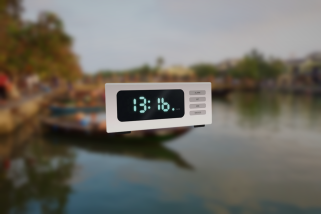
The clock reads 13,16
